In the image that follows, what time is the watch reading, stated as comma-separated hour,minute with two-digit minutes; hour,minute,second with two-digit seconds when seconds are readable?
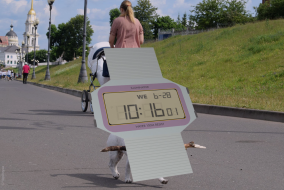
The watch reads 10,16,01
